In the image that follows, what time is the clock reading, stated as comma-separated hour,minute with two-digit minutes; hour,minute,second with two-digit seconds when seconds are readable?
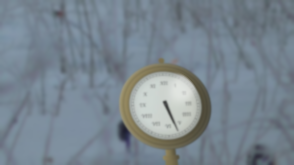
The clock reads 5,27
